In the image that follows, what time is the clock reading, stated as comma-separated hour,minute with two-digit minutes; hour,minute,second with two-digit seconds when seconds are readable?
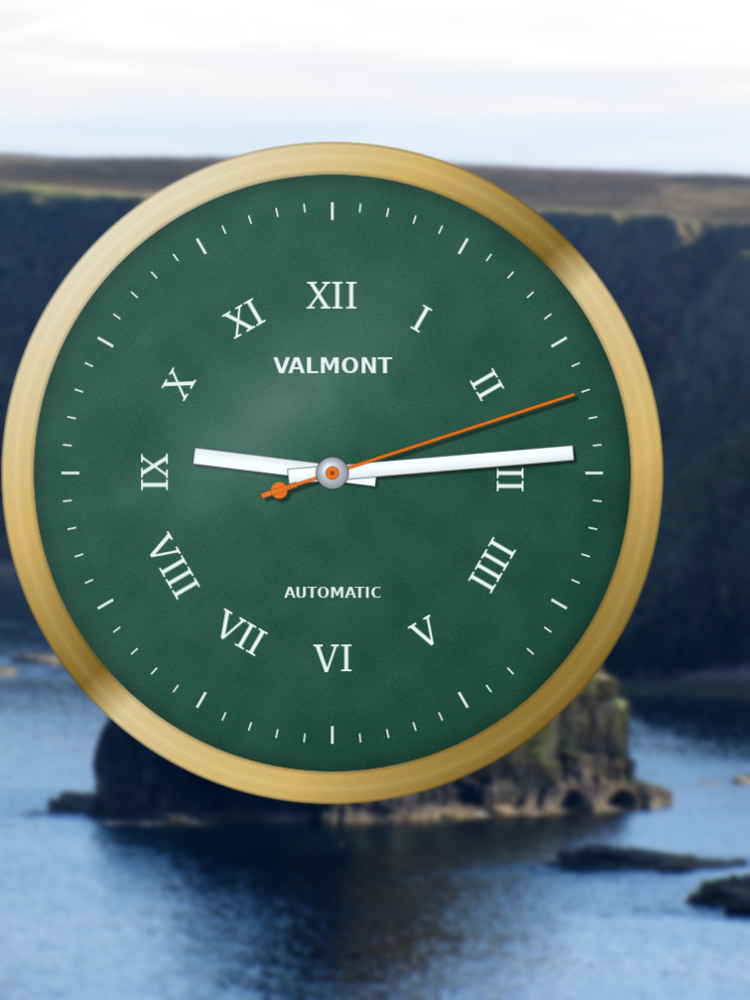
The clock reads 9,14,12
